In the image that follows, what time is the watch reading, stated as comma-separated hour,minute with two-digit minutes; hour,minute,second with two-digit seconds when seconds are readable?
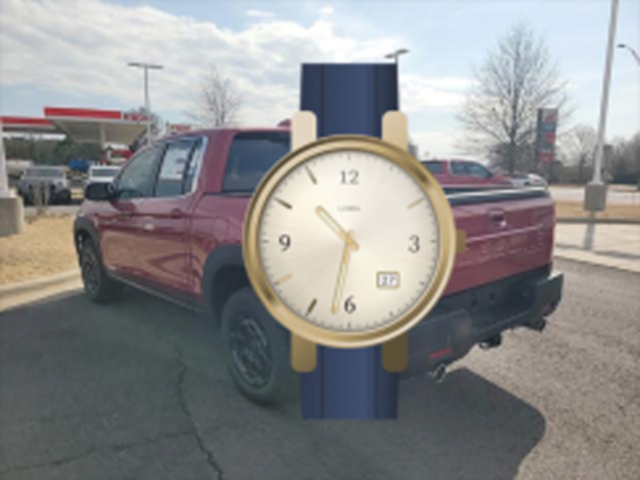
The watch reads 10,32
